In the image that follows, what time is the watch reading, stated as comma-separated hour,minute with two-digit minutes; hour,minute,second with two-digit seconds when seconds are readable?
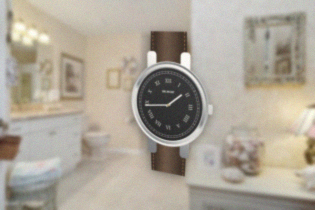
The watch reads 1,44
